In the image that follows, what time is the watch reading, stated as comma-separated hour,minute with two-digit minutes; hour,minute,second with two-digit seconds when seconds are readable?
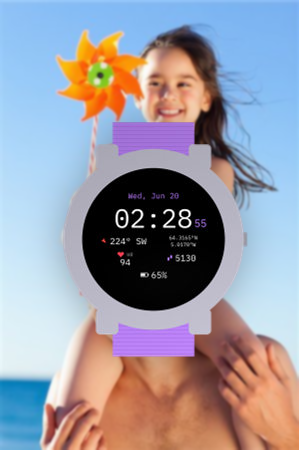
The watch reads 2,28,55
